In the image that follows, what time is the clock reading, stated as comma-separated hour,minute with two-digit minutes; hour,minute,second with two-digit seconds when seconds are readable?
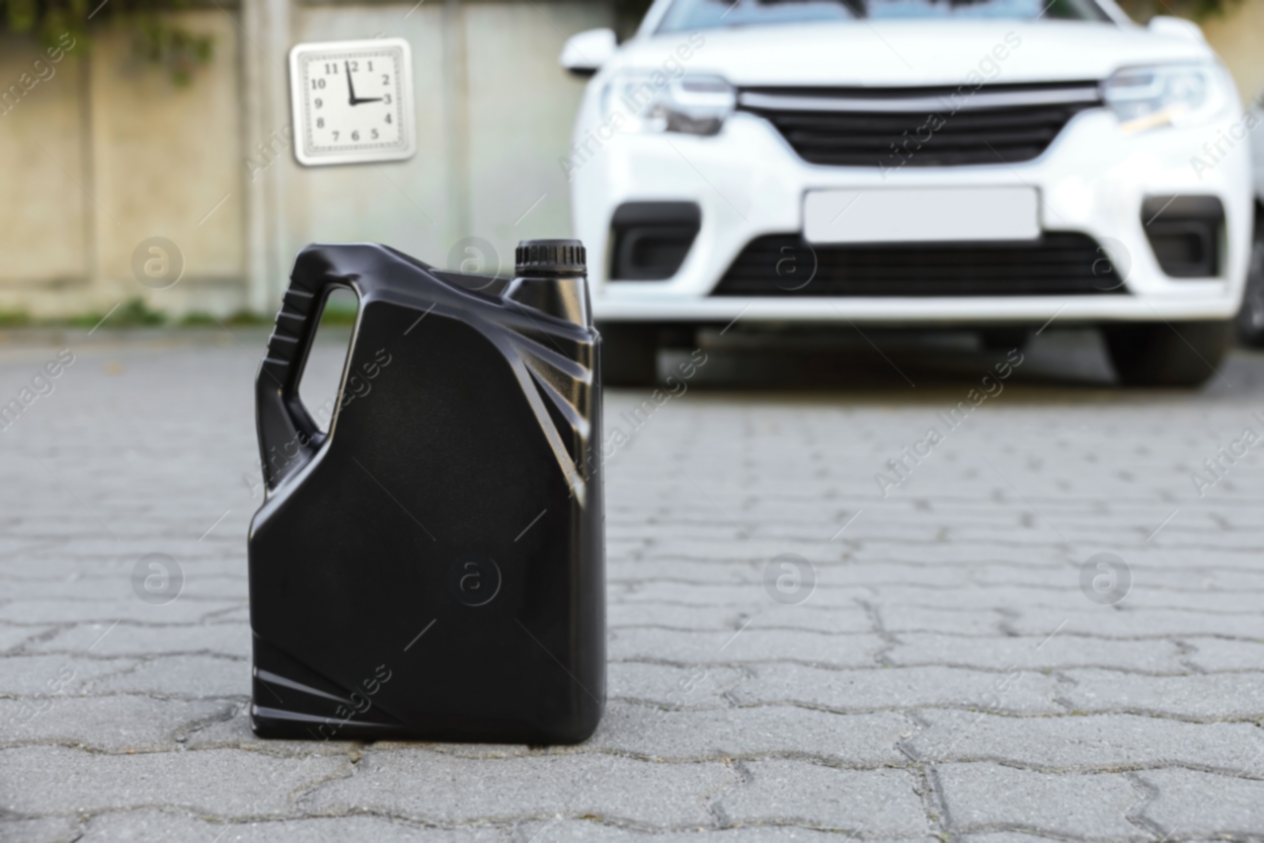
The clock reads 2,59
